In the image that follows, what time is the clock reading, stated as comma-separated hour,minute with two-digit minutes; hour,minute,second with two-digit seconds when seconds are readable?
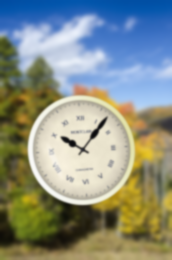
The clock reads 10,07
